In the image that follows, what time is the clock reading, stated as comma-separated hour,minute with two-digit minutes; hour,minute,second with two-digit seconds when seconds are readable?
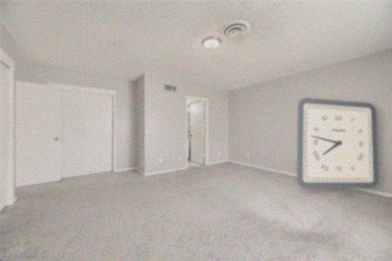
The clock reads 7,47
